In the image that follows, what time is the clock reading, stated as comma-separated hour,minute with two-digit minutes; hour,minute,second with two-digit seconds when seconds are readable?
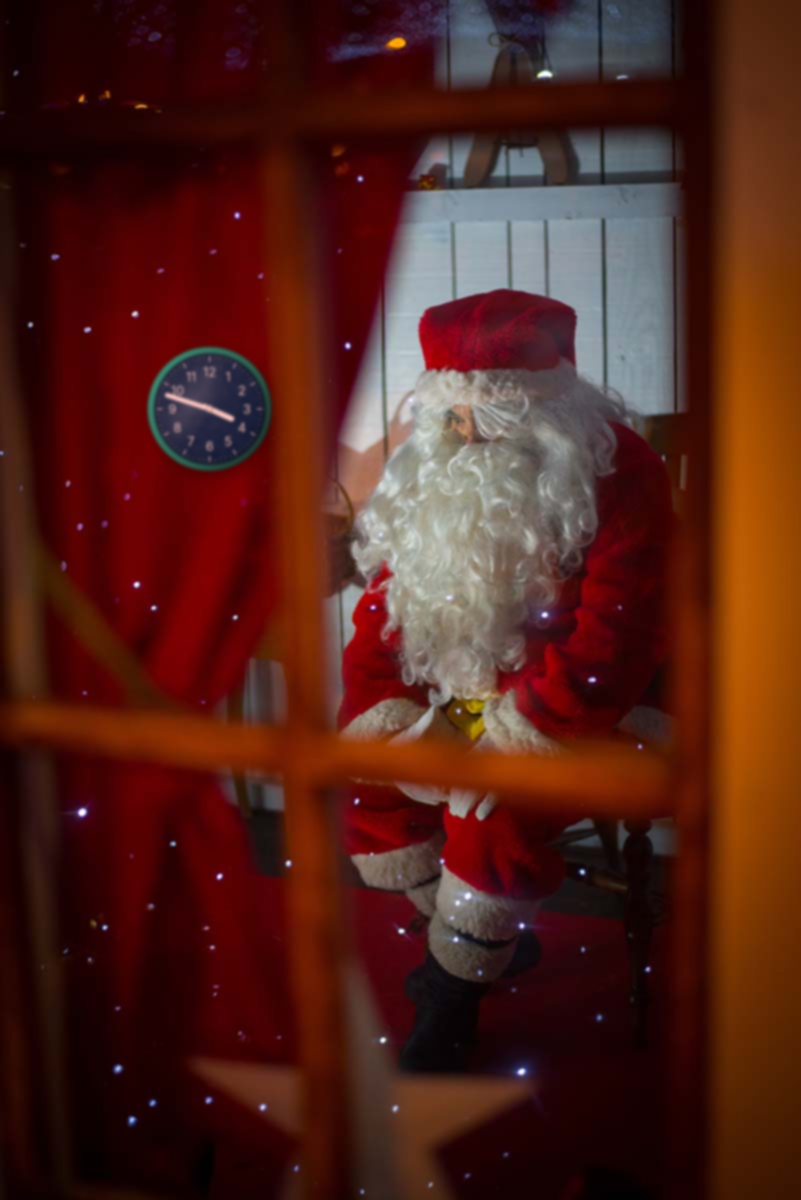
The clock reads 3,48
